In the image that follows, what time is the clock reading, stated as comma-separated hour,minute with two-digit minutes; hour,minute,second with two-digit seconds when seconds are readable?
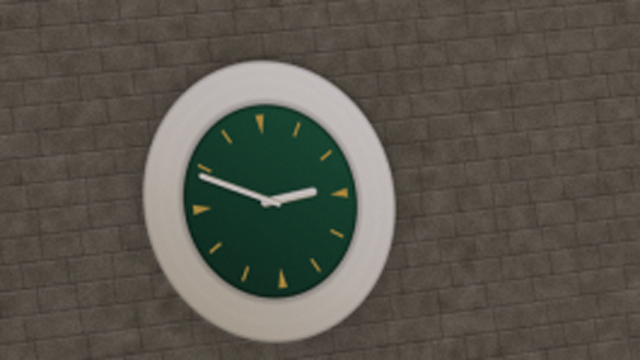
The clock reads 2,49
